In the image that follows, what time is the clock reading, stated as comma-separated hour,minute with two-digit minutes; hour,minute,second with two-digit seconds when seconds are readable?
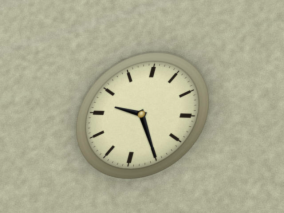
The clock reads 9,25
